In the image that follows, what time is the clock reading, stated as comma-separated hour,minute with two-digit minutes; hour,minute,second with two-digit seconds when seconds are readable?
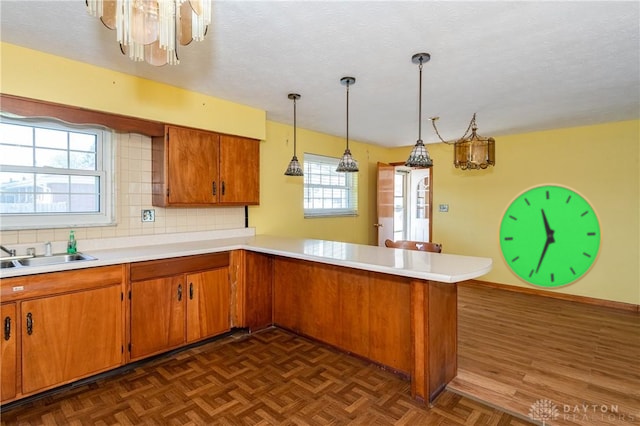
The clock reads 11,34
